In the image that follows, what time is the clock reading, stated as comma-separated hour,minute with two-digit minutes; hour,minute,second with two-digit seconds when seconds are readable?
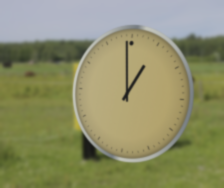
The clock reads 12,59
